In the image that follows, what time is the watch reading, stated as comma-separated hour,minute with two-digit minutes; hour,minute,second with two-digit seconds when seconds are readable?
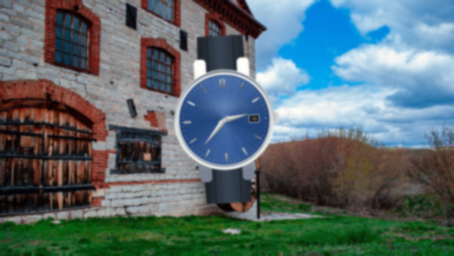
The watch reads 2,37
